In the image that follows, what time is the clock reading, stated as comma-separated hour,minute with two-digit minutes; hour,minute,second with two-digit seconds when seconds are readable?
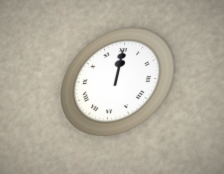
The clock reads 12,00
